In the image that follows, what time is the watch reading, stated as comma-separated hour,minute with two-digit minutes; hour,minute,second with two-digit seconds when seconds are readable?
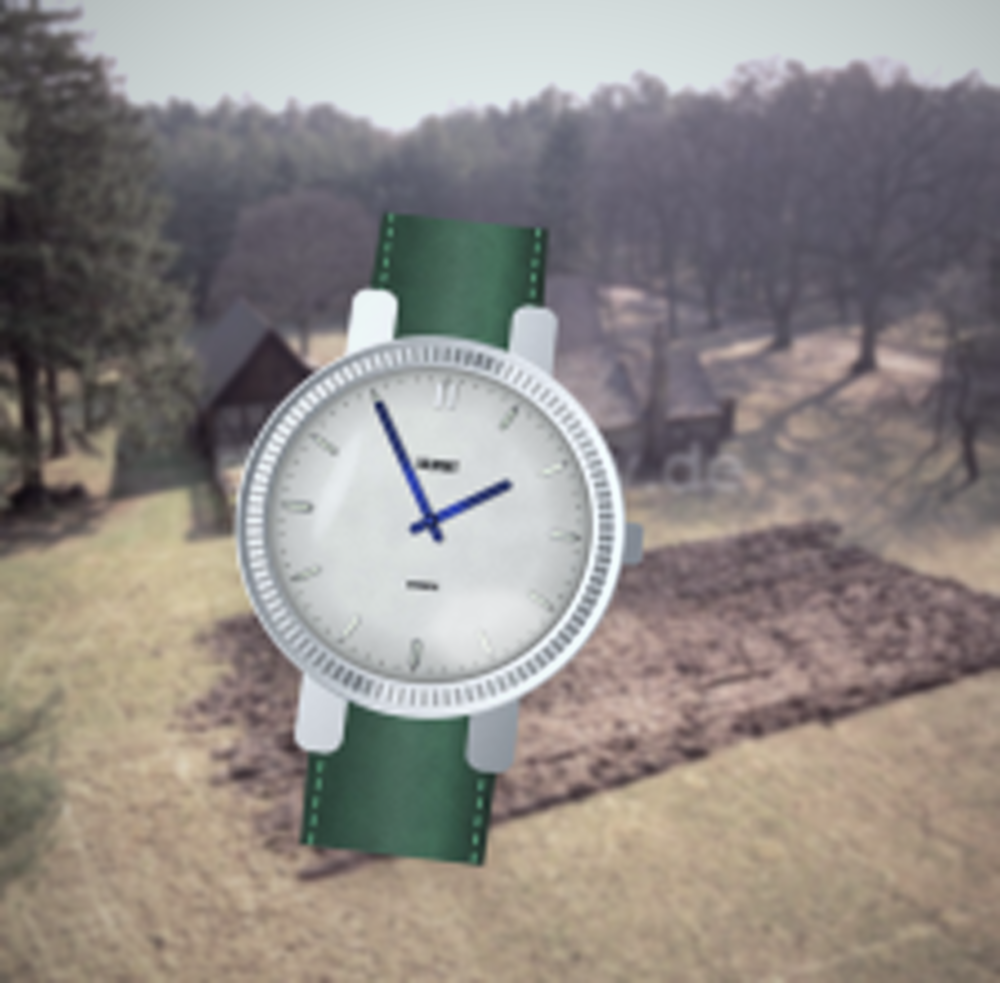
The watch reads 1,55
